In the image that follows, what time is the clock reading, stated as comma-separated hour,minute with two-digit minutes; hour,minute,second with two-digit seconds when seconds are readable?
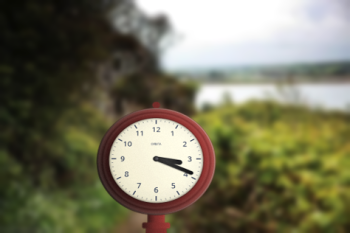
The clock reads 3,19
